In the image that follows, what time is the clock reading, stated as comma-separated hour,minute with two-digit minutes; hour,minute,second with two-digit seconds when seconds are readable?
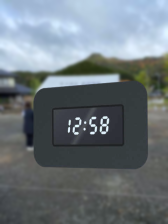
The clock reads 12,58
